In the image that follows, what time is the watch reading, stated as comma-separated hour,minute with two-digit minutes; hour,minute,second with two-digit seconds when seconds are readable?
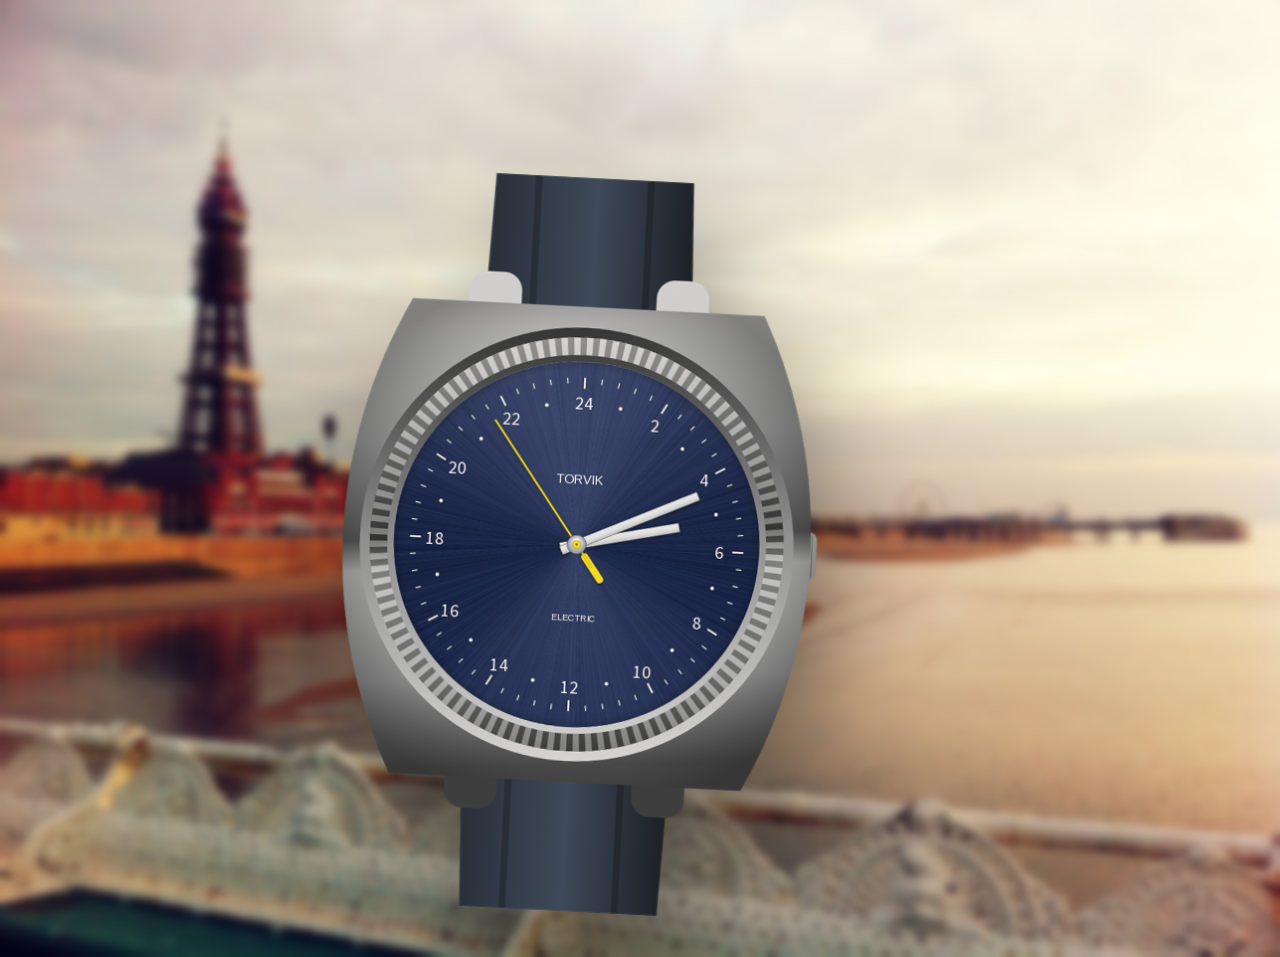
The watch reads 5,10,54
